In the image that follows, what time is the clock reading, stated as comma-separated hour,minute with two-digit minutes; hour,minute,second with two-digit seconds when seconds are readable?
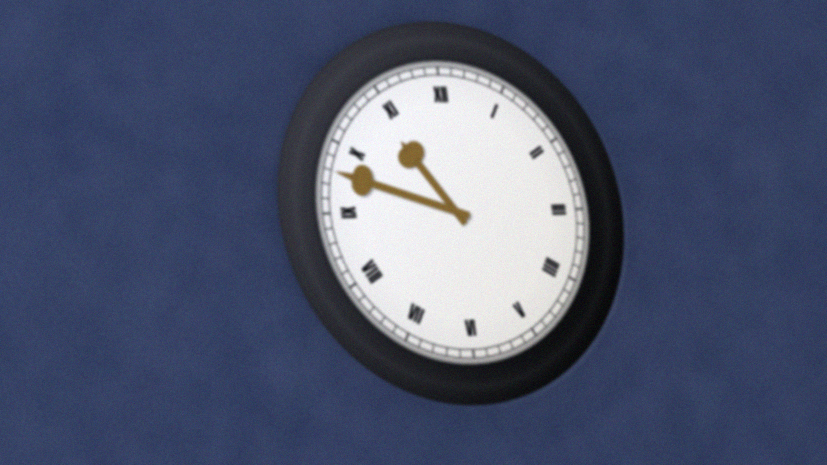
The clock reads 10,48
